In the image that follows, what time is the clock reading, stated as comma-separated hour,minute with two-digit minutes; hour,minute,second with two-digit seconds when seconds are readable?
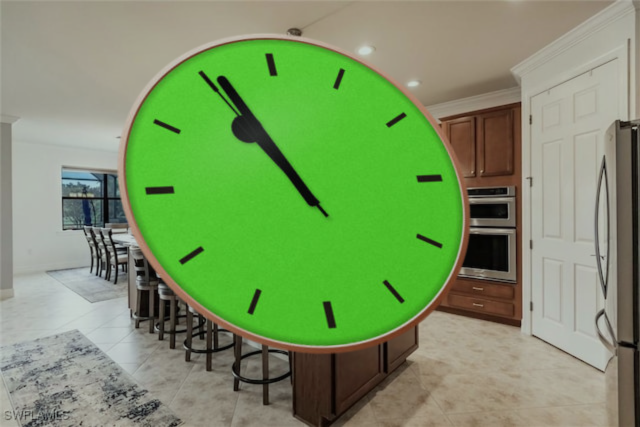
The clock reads 10,55,55
